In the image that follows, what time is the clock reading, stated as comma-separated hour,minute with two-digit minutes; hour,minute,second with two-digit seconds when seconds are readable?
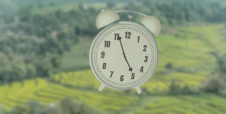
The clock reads 4,56
